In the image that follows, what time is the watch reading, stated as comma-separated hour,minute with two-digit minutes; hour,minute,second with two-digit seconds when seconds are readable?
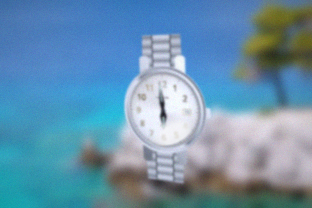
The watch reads 5,59
